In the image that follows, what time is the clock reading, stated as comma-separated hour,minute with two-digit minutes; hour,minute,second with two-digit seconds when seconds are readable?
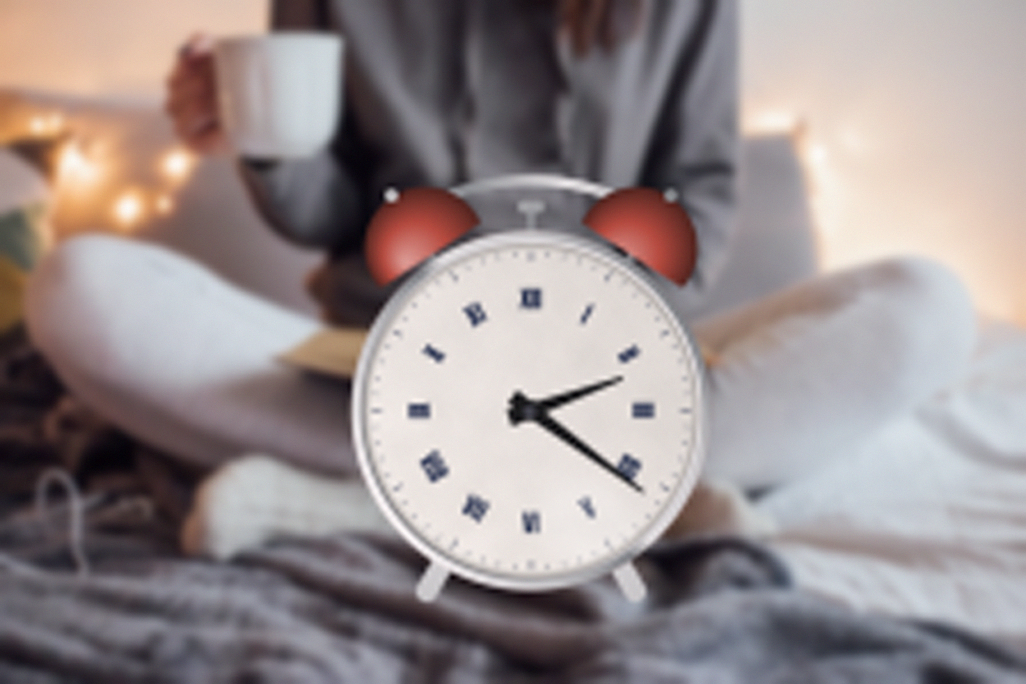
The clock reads 2,21
